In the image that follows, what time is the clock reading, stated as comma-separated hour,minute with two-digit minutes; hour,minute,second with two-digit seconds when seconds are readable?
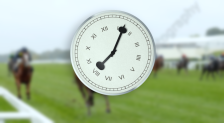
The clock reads 8,07
